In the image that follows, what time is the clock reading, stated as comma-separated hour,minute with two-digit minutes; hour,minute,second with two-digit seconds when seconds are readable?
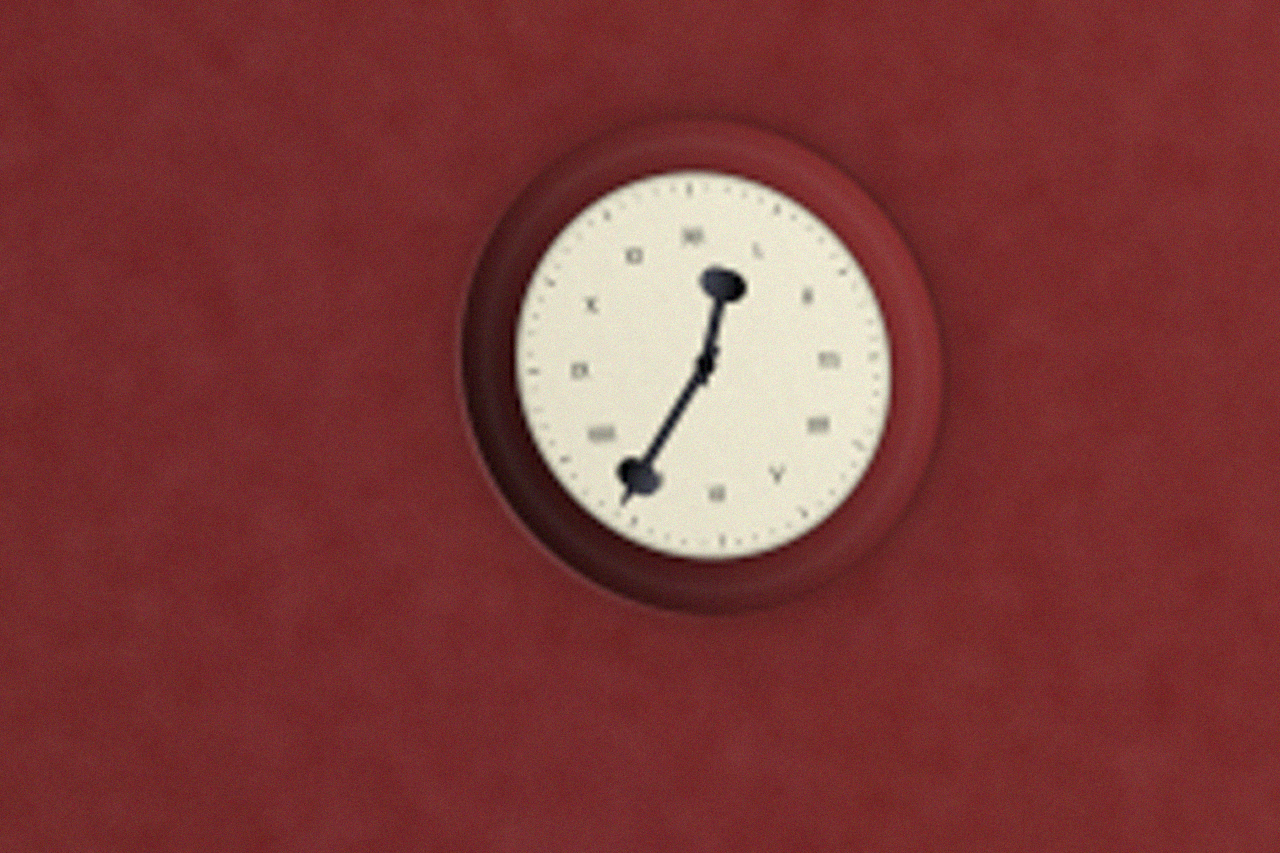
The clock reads 12,36
